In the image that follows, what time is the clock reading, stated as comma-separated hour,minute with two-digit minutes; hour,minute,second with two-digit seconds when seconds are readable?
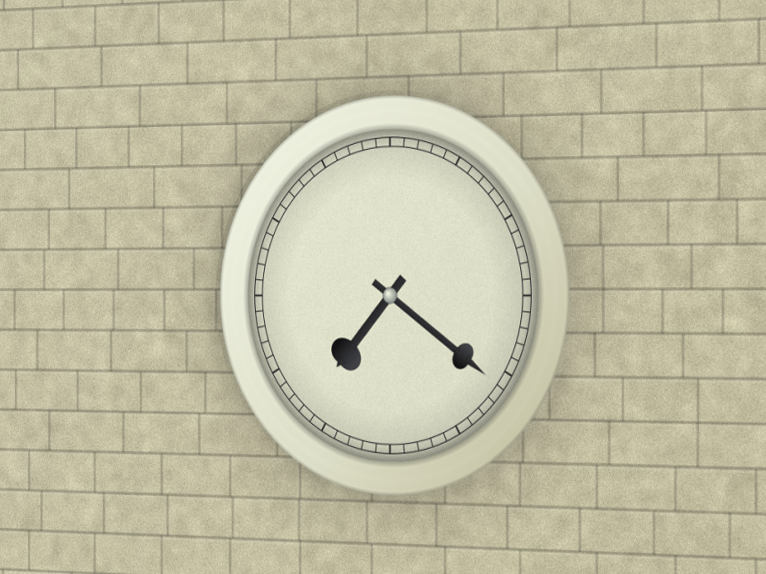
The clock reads 7,21
